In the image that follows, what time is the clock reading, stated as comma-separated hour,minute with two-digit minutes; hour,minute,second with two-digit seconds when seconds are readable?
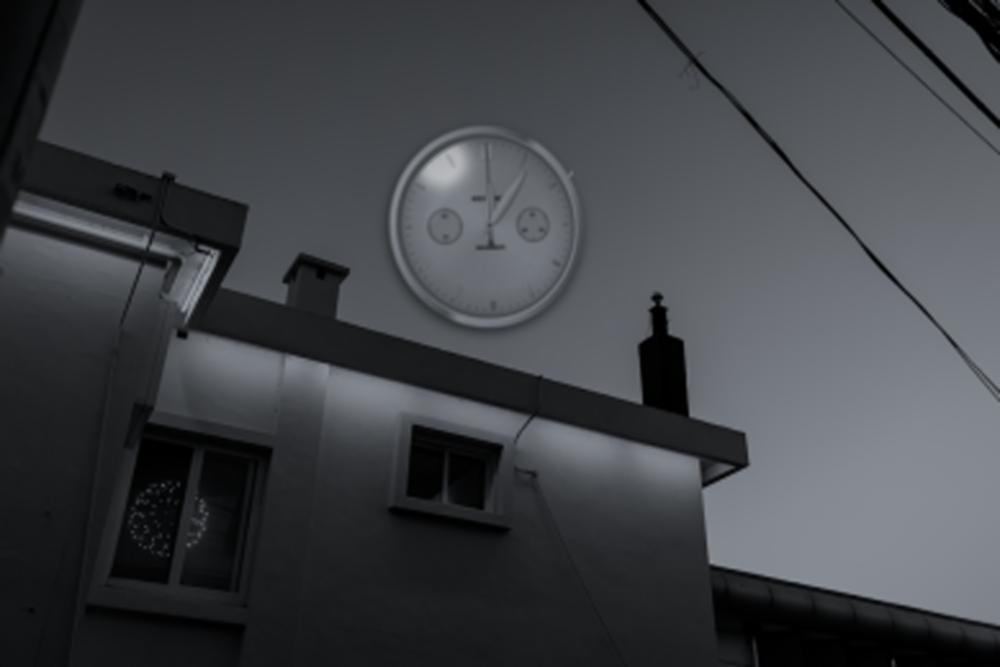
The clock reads 12,06
